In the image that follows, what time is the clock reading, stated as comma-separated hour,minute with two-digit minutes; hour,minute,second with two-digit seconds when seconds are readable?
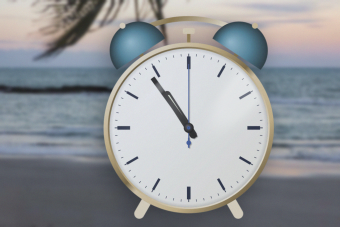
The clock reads 10,54,00
